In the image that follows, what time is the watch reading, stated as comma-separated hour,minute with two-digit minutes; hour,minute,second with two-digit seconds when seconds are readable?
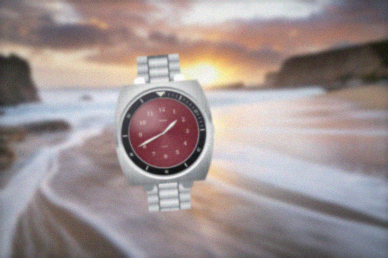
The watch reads 1,41
